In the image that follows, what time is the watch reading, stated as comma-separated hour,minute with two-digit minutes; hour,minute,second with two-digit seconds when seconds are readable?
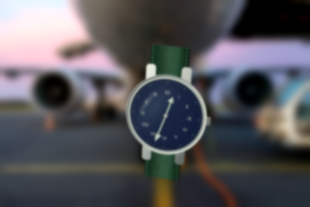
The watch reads 12,33
